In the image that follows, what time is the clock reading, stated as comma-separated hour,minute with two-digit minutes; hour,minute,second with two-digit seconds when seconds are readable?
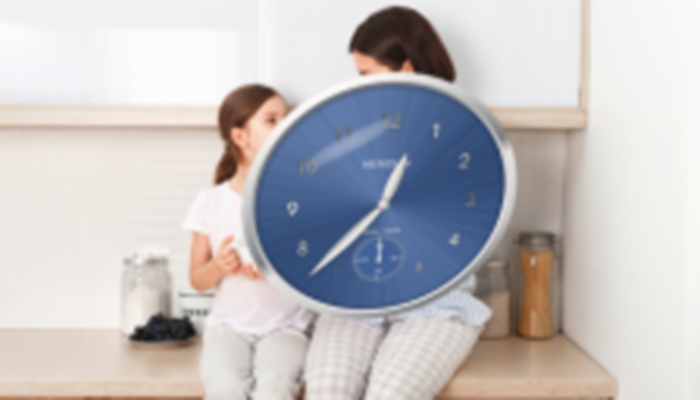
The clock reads 12,37
